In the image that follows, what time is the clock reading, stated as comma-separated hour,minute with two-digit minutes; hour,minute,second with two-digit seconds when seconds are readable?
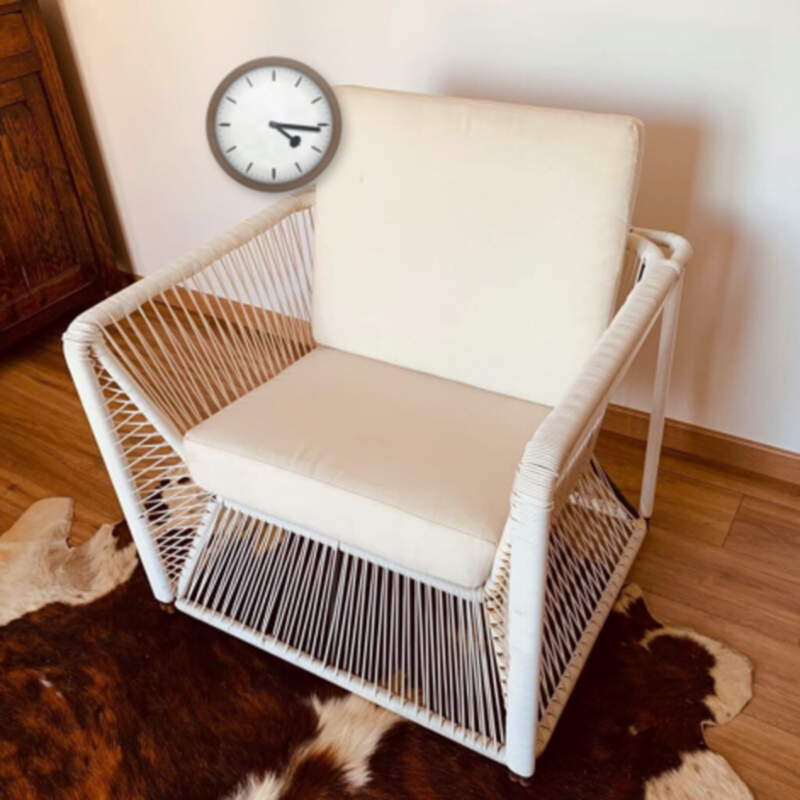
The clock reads 4,16
